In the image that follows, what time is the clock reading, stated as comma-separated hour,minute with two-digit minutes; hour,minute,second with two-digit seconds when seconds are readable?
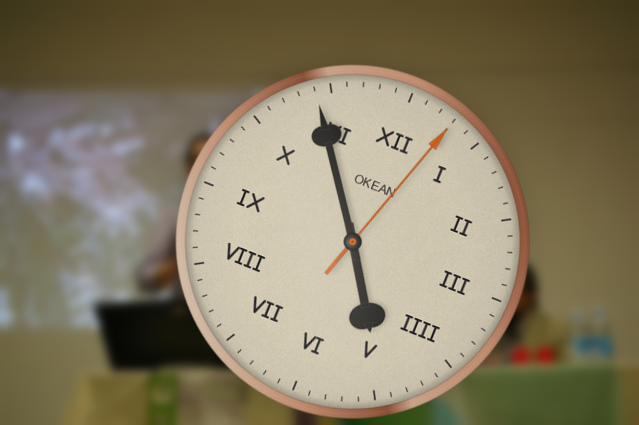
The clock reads 4,54,03
